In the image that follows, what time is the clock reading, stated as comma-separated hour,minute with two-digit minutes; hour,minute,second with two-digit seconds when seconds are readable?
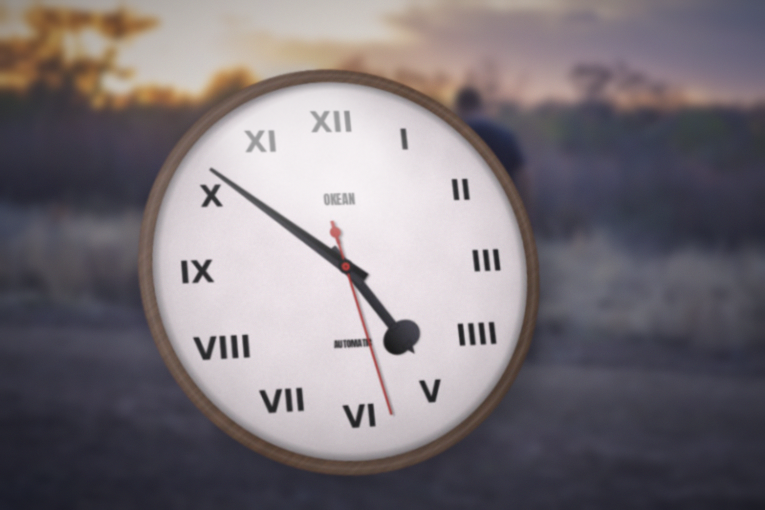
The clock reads 4,51,28
